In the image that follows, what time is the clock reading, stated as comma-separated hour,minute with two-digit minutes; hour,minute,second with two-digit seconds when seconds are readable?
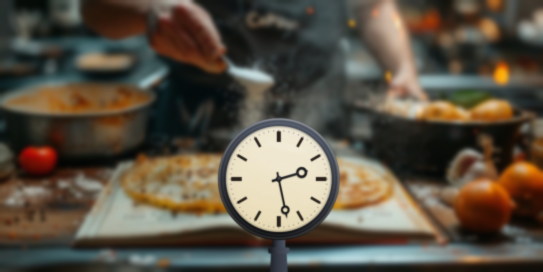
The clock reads 2,28
